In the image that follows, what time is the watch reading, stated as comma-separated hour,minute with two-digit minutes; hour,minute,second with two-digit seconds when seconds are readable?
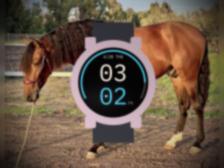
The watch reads 3,02
